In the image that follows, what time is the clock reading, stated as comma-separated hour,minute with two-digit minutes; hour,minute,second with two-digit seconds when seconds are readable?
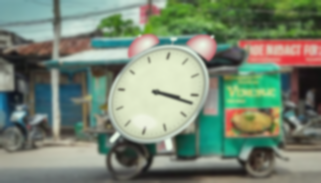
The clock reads 3,17
